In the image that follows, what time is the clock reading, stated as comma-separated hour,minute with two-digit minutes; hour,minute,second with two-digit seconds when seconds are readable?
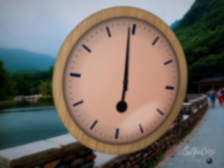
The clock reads 5,59
